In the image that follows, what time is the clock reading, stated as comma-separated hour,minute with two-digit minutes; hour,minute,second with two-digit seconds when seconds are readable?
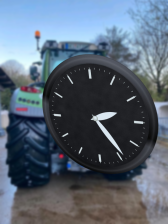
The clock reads 2,24
